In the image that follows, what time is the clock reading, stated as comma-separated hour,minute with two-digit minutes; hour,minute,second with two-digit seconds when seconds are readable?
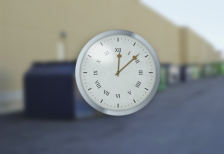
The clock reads 12,08
